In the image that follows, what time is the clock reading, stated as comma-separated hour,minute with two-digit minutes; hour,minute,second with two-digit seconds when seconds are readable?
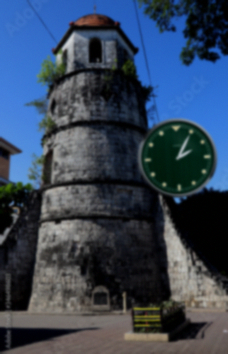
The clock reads 2,05
